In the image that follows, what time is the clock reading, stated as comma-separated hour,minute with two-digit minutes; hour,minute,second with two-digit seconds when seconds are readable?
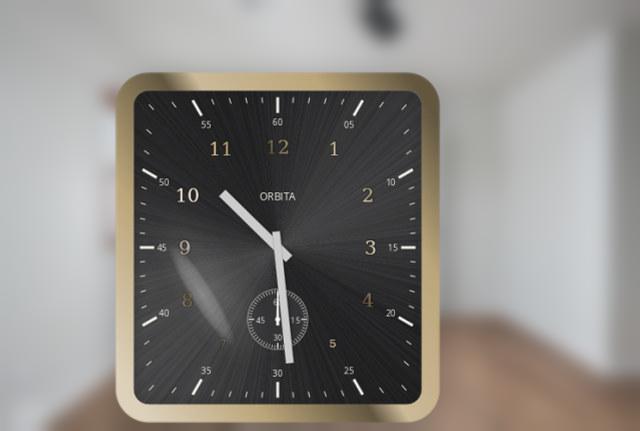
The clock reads 10,29
